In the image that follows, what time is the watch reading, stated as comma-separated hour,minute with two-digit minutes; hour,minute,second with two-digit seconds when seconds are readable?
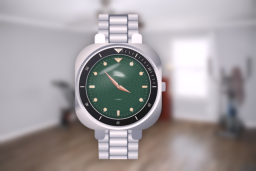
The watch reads 3,53
